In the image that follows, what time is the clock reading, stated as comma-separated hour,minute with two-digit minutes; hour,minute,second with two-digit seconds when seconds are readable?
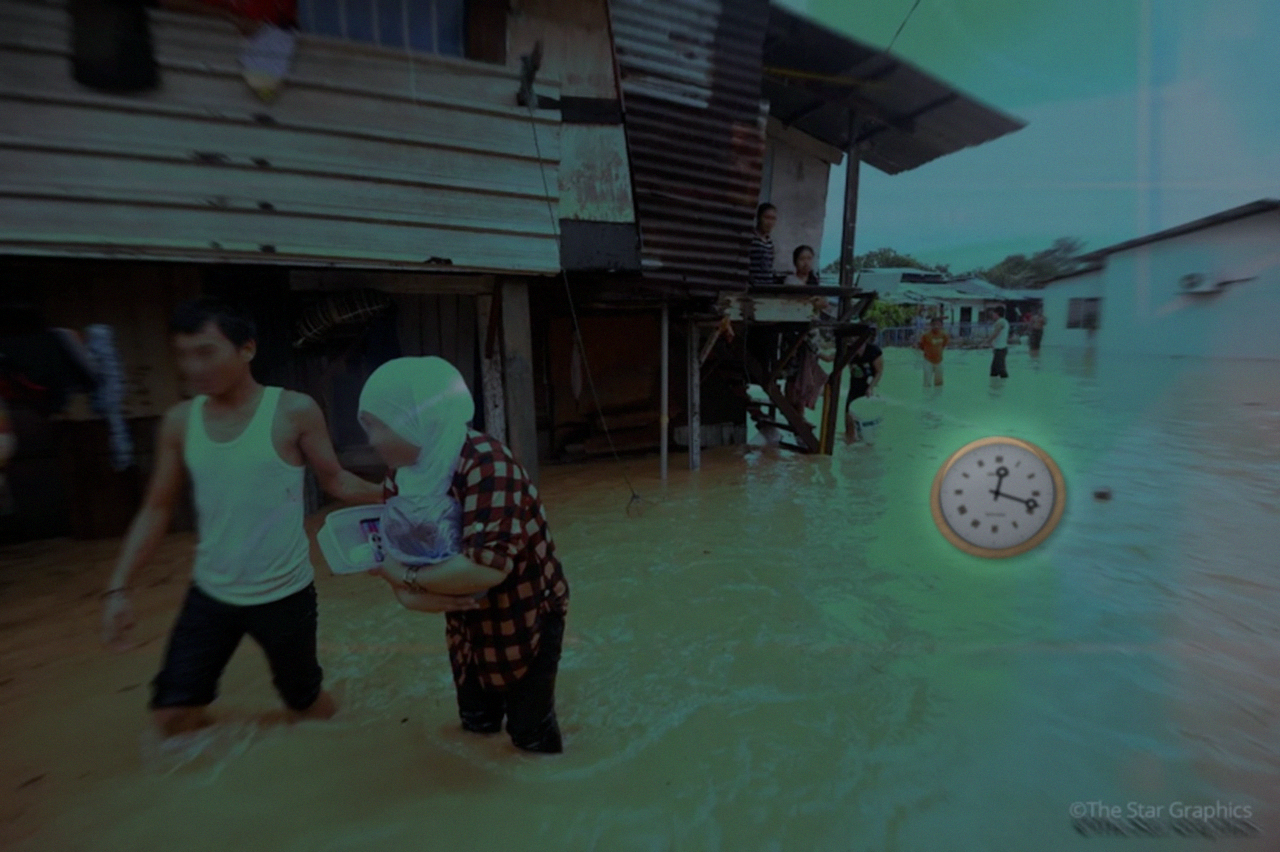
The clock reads 12,18
